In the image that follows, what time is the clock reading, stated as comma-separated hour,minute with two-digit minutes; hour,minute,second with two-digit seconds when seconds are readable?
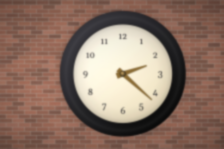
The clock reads 2,22
